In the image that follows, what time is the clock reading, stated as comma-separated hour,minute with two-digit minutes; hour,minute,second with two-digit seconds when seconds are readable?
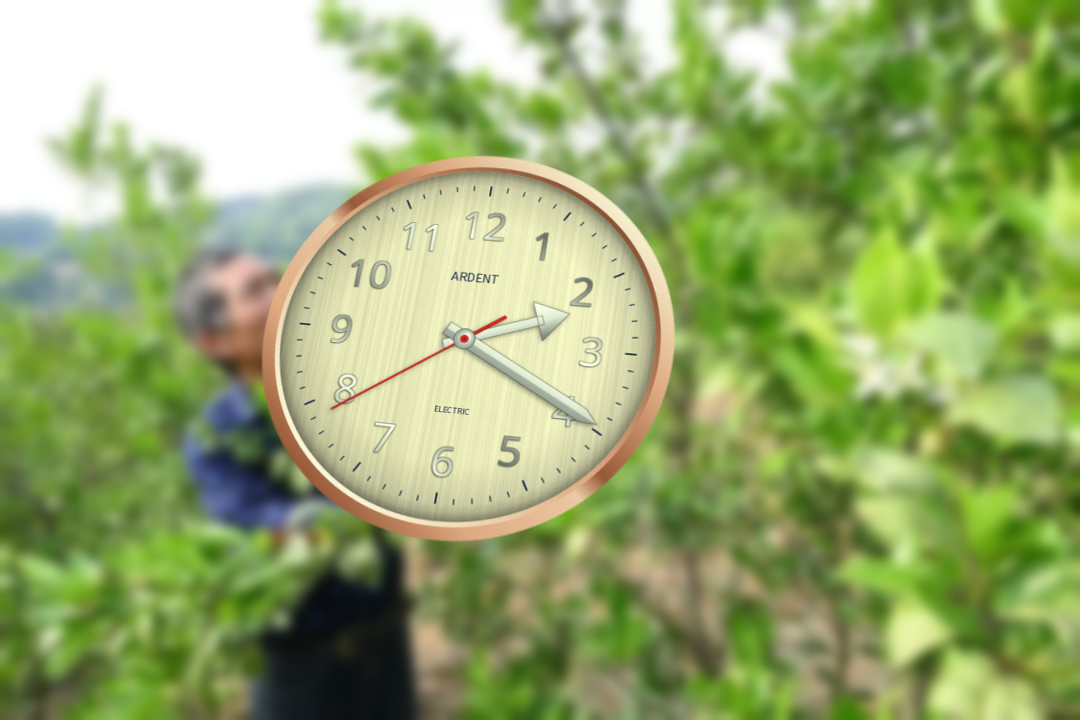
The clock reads 2,19,39
